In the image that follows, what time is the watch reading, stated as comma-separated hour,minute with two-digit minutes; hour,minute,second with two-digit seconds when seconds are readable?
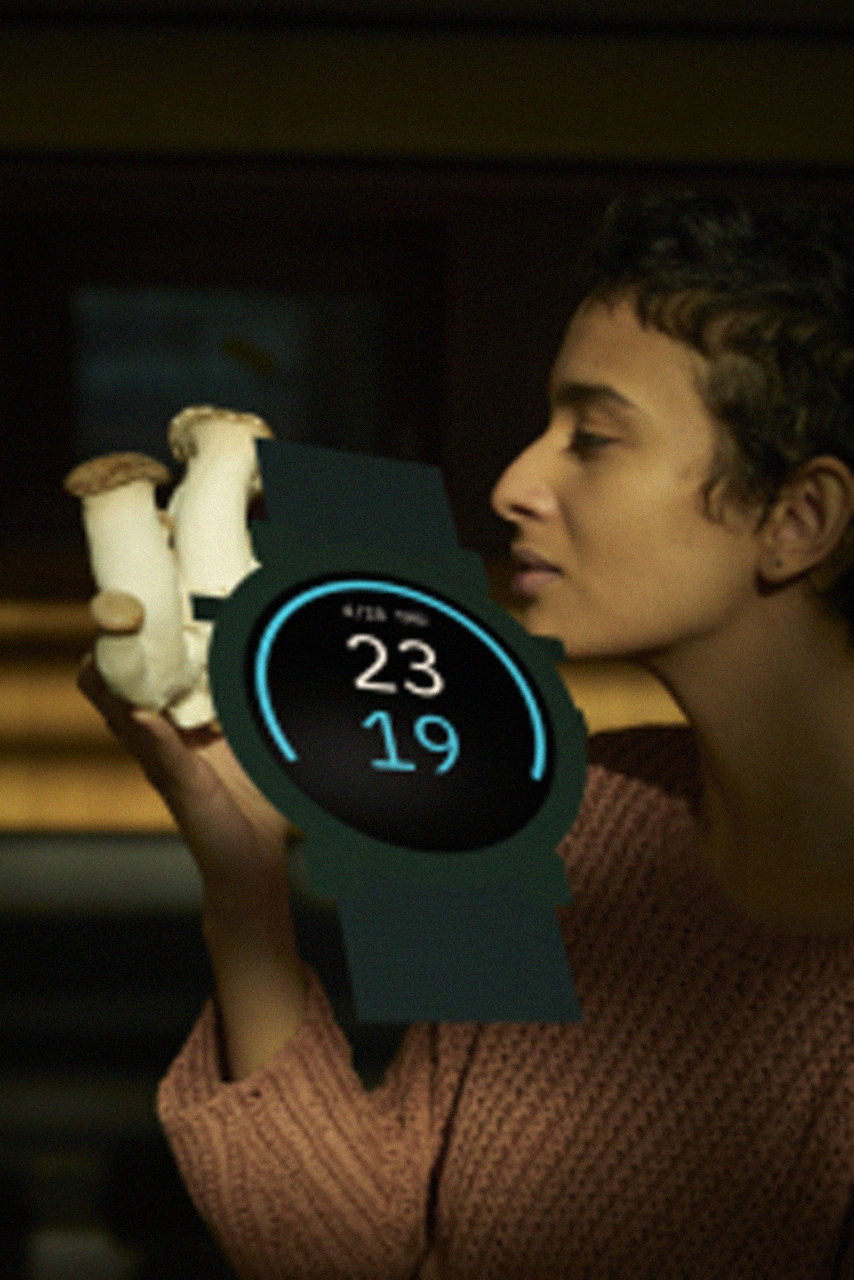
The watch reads 23,19
